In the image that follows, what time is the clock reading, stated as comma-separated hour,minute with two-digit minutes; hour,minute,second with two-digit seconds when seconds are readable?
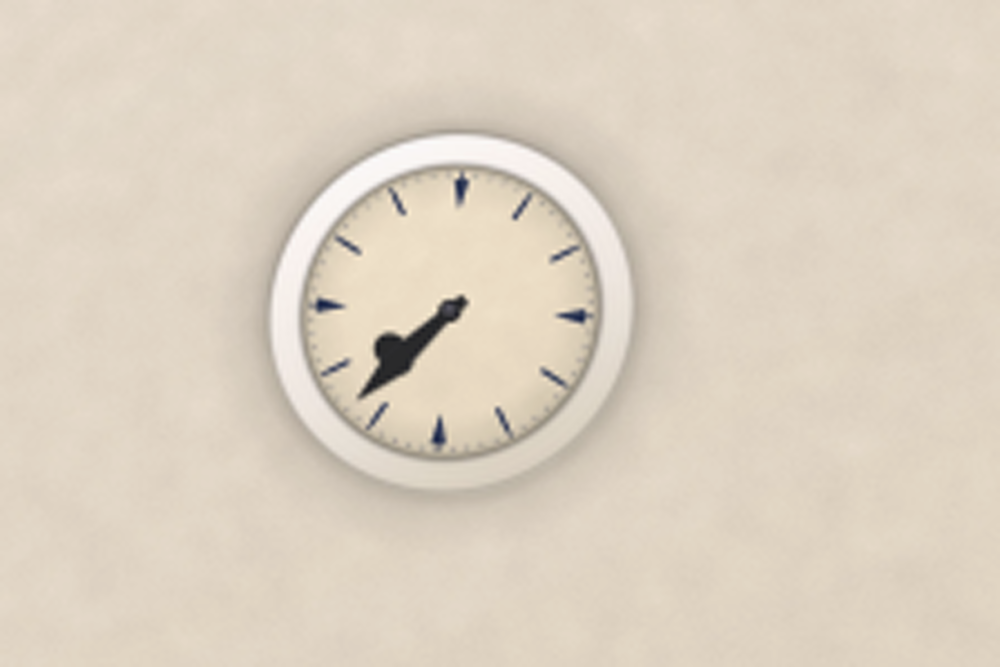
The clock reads 7,37
